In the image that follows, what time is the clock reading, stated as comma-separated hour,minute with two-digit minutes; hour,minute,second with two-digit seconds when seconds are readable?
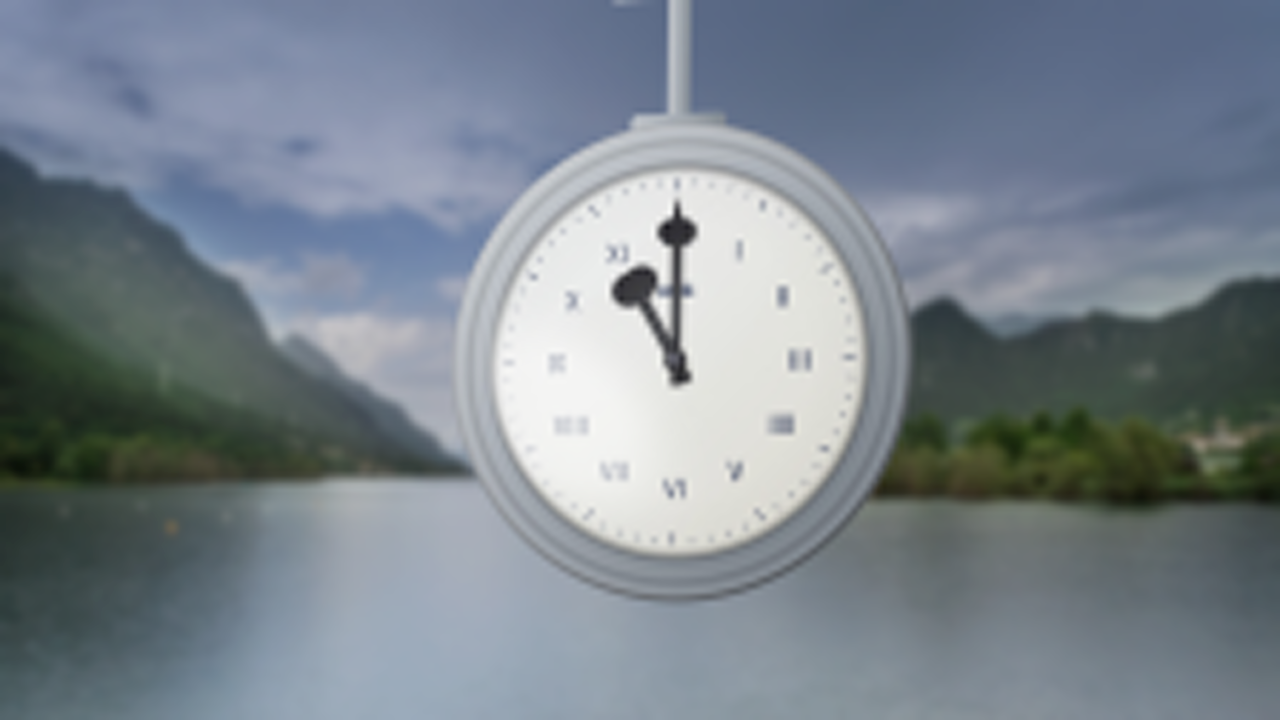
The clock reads 11,00
